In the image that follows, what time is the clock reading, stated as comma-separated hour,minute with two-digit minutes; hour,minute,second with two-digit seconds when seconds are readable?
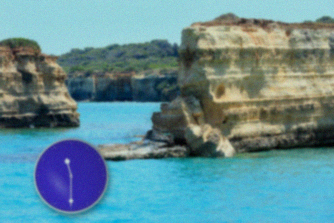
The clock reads 11,30
